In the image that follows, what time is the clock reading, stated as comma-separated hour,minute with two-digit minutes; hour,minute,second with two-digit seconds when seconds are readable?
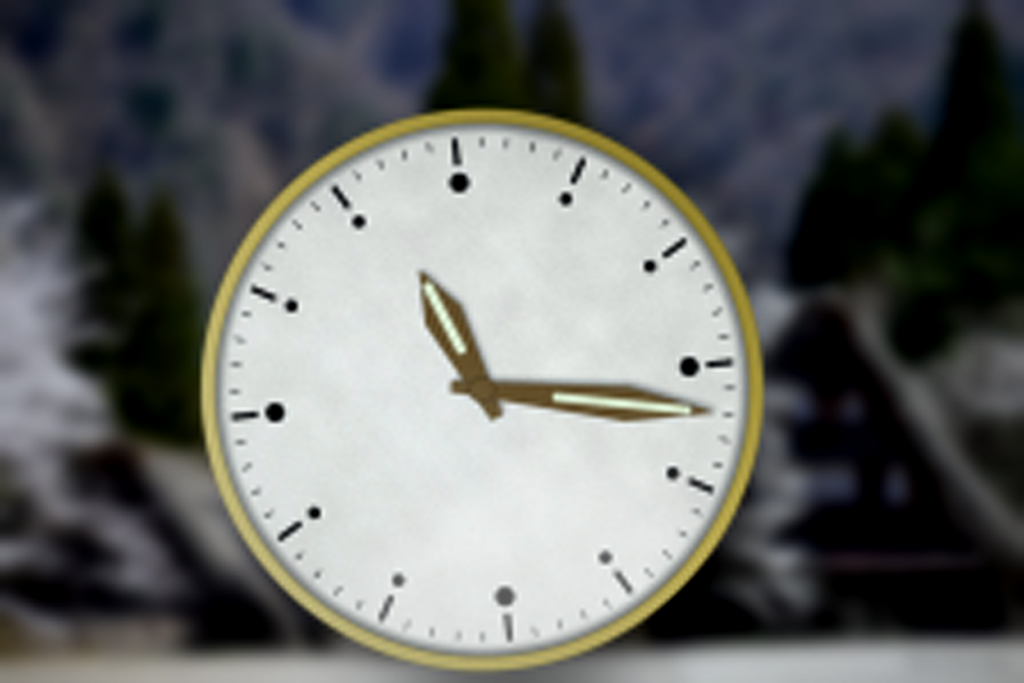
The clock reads 11,17
